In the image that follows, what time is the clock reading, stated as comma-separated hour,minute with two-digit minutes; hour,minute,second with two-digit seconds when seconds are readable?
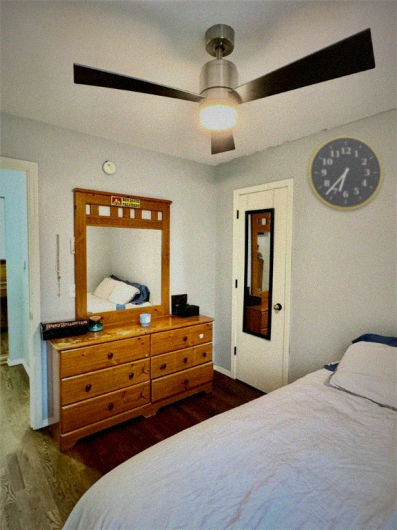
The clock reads 6,37
